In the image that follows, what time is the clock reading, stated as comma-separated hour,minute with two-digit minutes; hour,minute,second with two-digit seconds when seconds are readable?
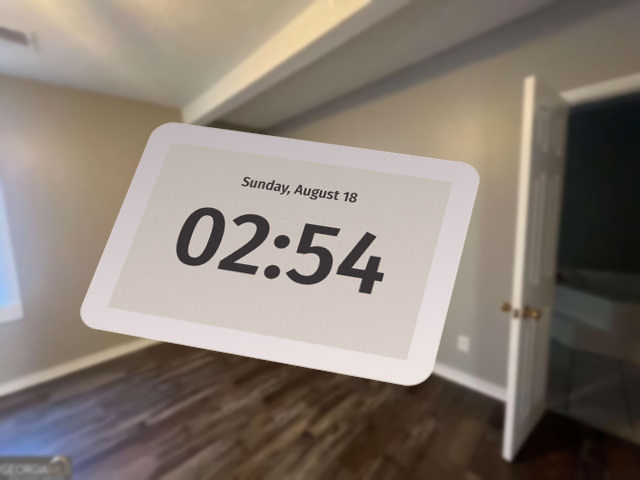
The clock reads 2,54
